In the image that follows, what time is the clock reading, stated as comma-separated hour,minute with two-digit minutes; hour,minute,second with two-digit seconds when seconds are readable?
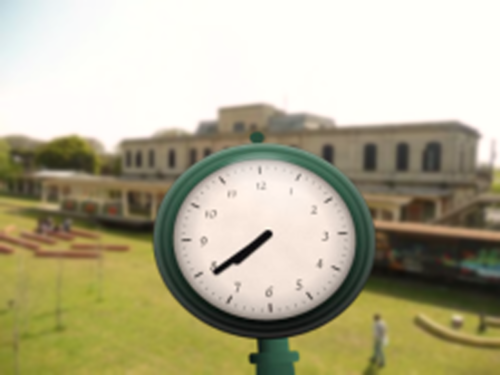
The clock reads 7,39
